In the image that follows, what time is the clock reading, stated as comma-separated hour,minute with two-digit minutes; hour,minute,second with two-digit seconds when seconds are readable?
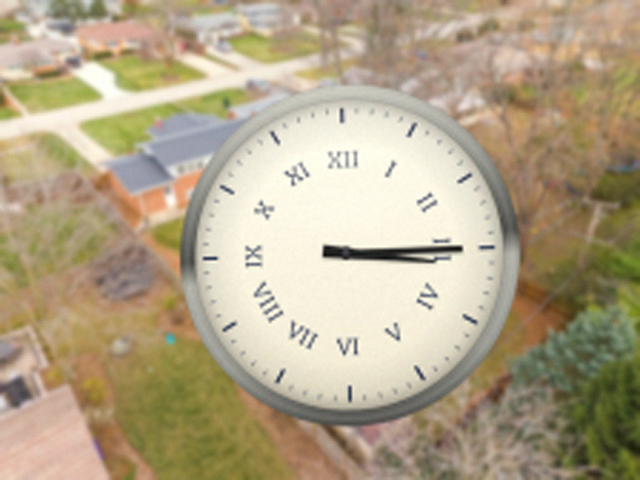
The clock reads 3,15
